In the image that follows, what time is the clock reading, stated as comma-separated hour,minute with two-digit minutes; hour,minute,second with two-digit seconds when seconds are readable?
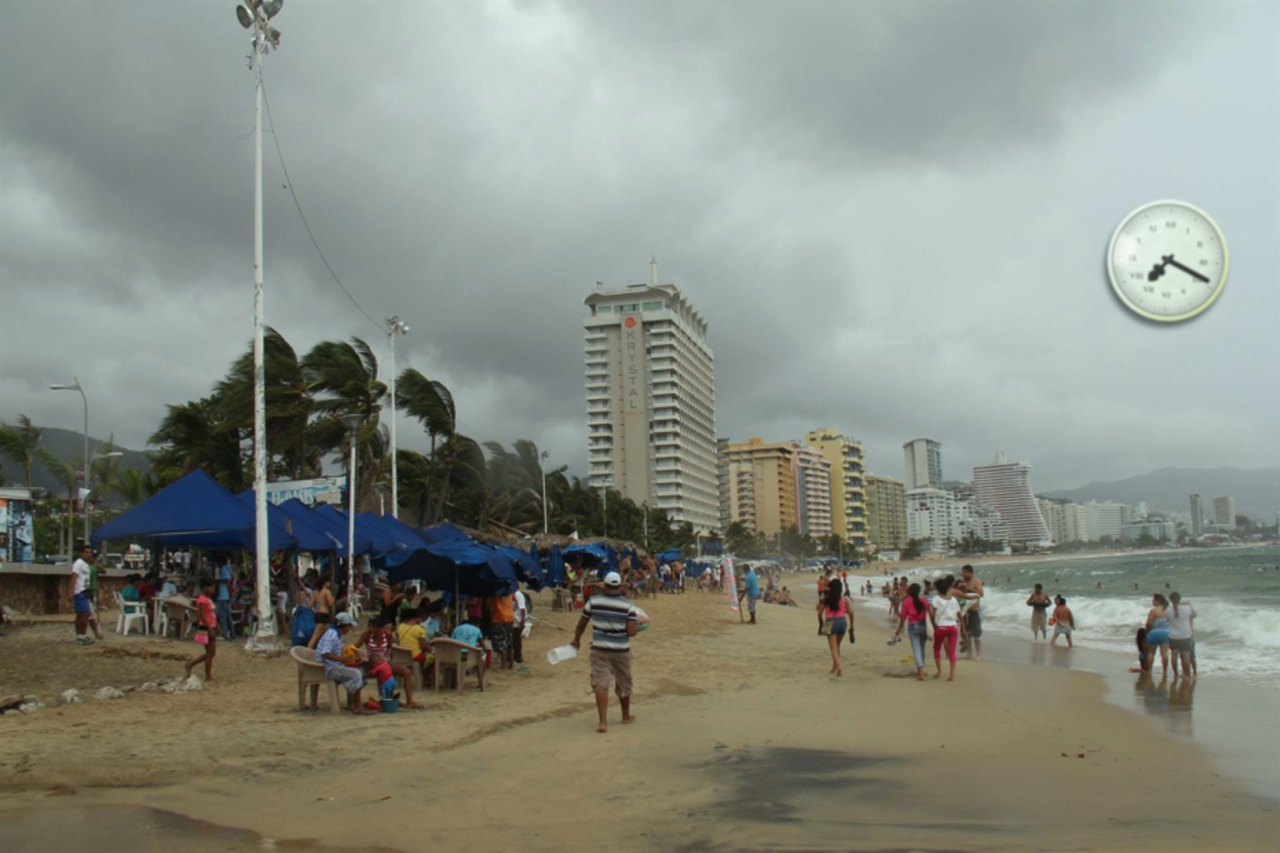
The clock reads 7,19
